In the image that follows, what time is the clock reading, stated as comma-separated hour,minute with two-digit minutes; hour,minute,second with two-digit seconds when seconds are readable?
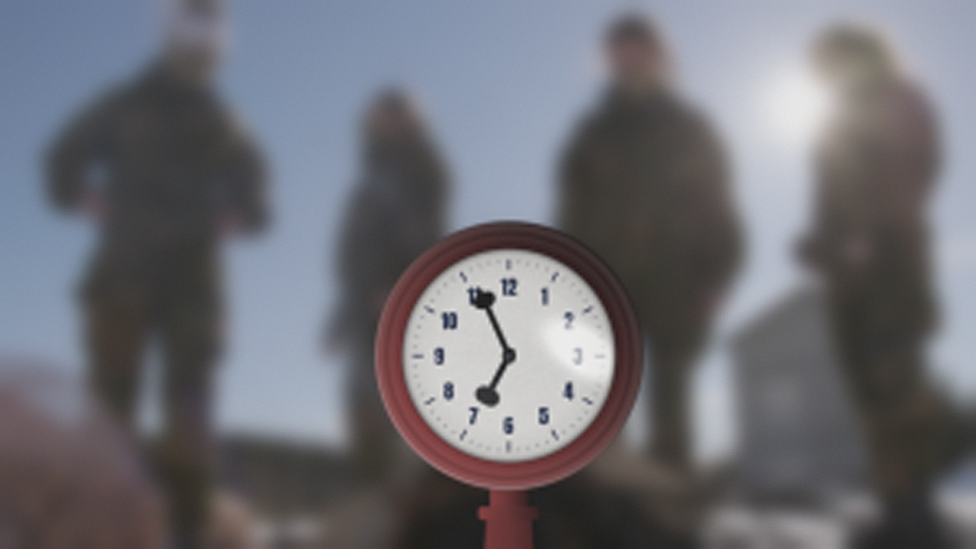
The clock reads 6,56
